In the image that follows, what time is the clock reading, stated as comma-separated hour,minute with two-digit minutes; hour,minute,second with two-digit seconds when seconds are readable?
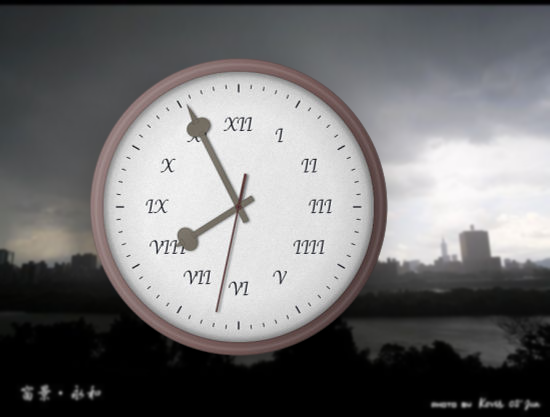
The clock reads 7,55,32
